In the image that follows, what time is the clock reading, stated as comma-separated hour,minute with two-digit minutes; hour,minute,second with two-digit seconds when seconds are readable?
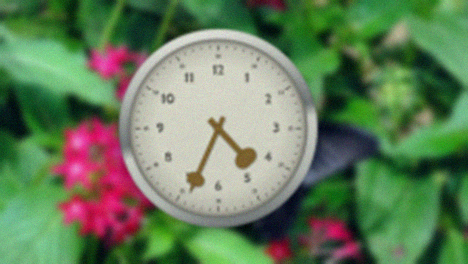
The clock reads 4,34
